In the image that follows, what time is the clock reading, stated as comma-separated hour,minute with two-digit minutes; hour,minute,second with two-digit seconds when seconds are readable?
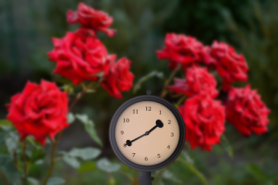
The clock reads 1,40
